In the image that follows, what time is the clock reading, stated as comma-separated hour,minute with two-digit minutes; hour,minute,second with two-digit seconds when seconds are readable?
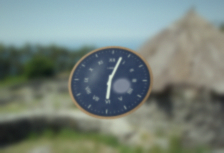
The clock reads 6,03
